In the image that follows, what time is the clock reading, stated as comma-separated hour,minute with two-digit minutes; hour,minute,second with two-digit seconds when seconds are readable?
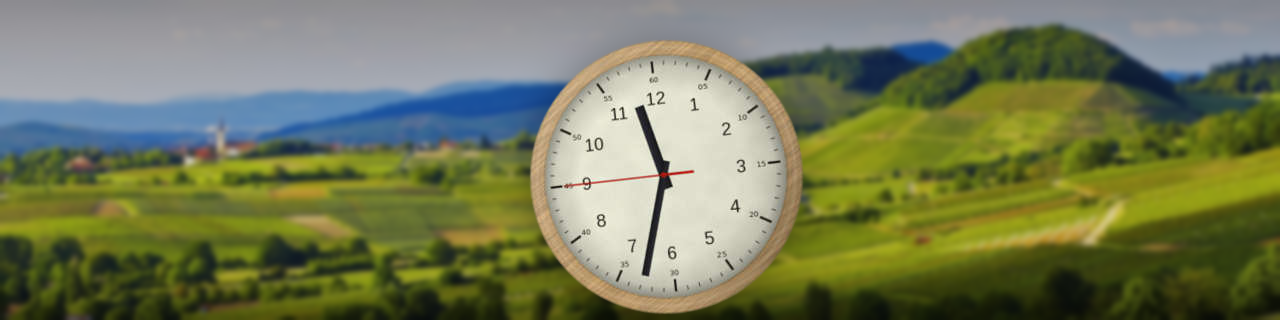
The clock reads 11,32,45
